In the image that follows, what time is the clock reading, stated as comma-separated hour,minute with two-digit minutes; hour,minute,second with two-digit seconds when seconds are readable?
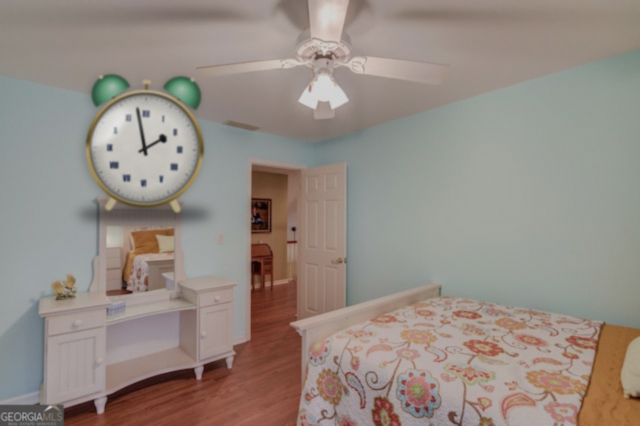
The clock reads 1,58
